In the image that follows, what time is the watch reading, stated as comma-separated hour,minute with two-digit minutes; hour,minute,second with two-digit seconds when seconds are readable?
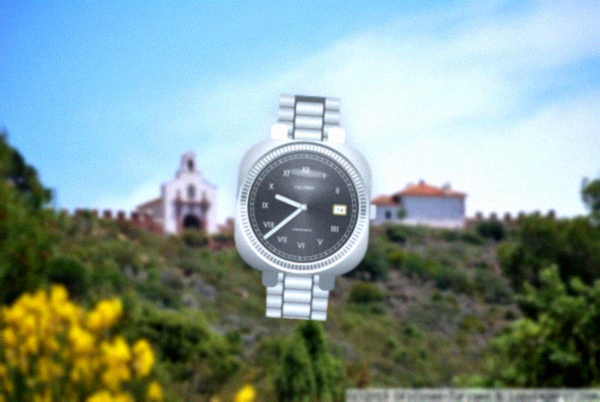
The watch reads 9,38
